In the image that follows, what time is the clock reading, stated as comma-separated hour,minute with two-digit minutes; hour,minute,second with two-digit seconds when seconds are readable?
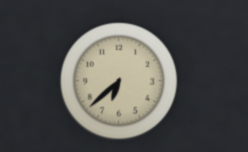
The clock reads 6,38
